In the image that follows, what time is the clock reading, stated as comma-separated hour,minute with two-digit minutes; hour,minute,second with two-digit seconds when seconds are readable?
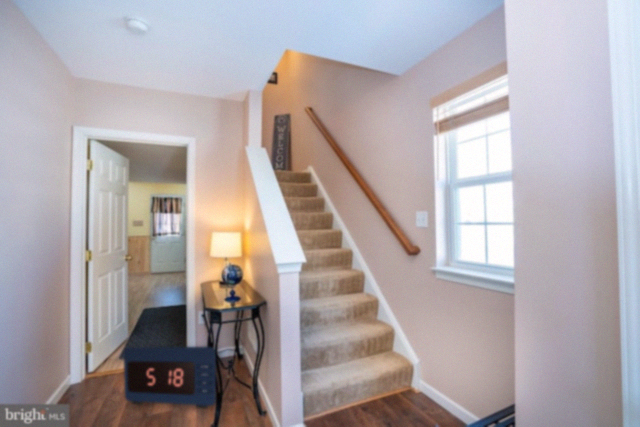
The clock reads 5,18
